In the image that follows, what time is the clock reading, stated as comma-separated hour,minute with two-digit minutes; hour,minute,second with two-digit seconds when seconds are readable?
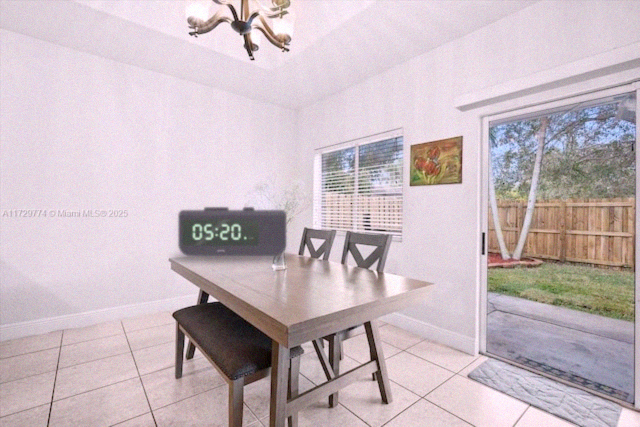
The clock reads 5,20
